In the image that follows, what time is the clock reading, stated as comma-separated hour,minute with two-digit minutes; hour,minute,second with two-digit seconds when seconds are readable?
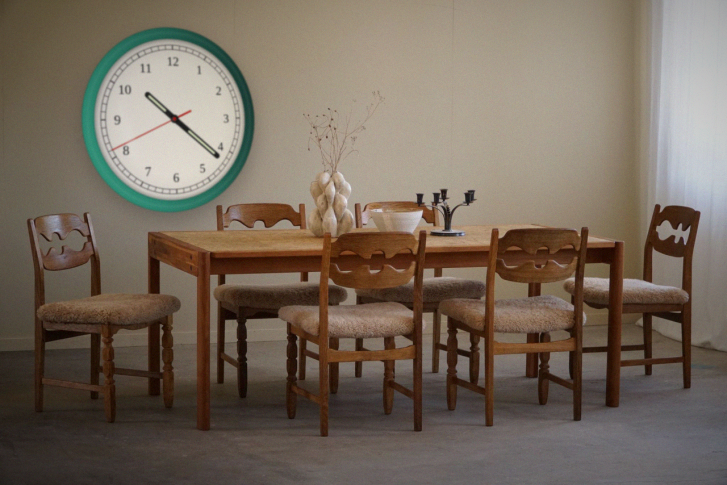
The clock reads 10,21,41
